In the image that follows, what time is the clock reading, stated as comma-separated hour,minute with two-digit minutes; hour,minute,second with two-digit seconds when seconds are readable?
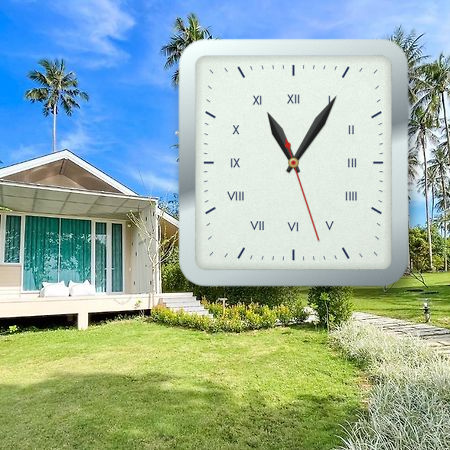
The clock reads 11,05,27
